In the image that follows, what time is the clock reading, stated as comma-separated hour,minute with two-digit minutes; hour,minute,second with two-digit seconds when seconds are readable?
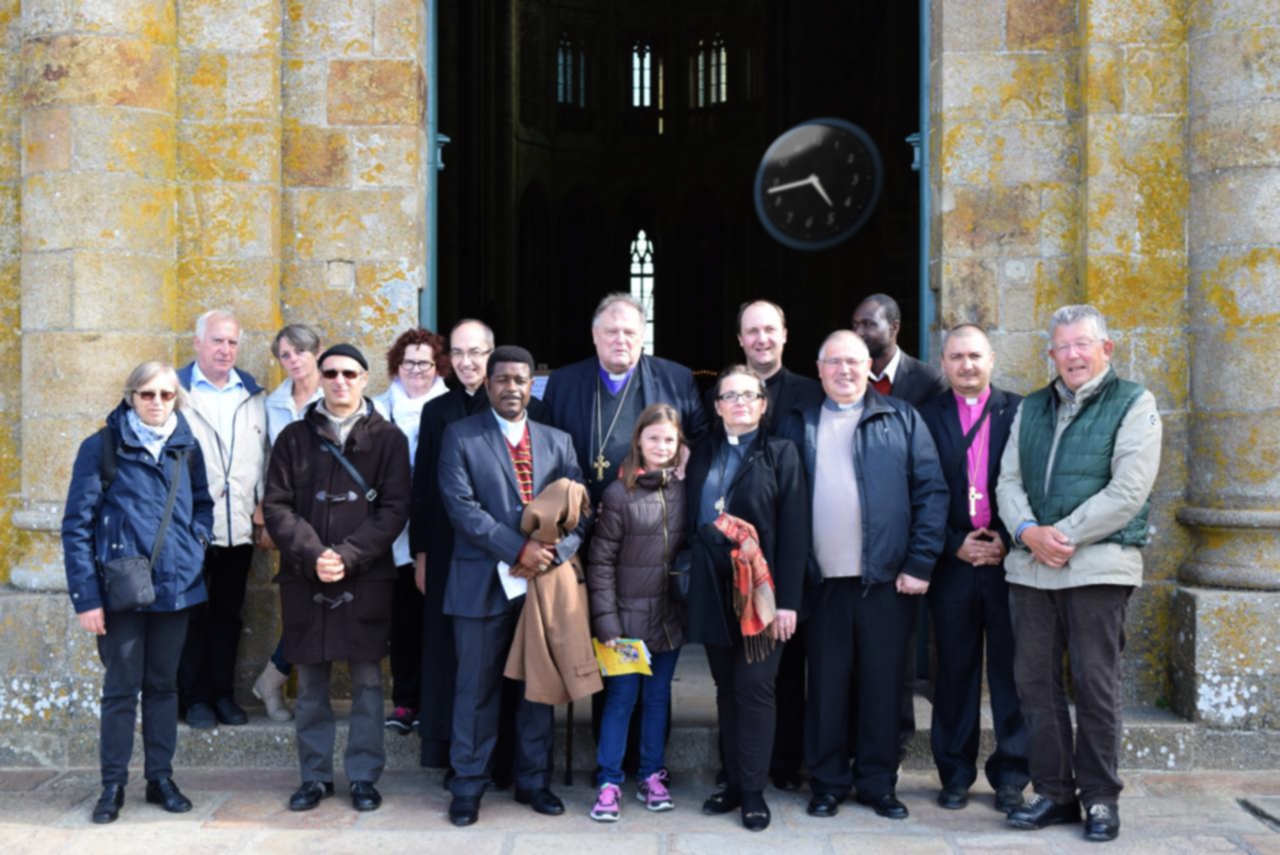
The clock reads 4,43
